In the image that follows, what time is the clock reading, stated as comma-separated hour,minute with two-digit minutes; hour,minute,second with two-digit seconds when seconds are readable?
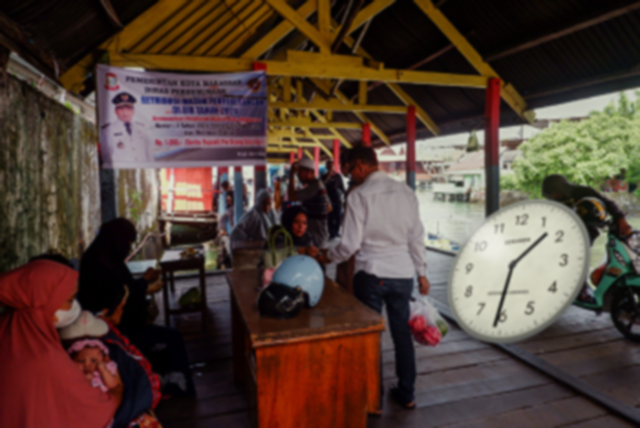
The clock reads 1,31
